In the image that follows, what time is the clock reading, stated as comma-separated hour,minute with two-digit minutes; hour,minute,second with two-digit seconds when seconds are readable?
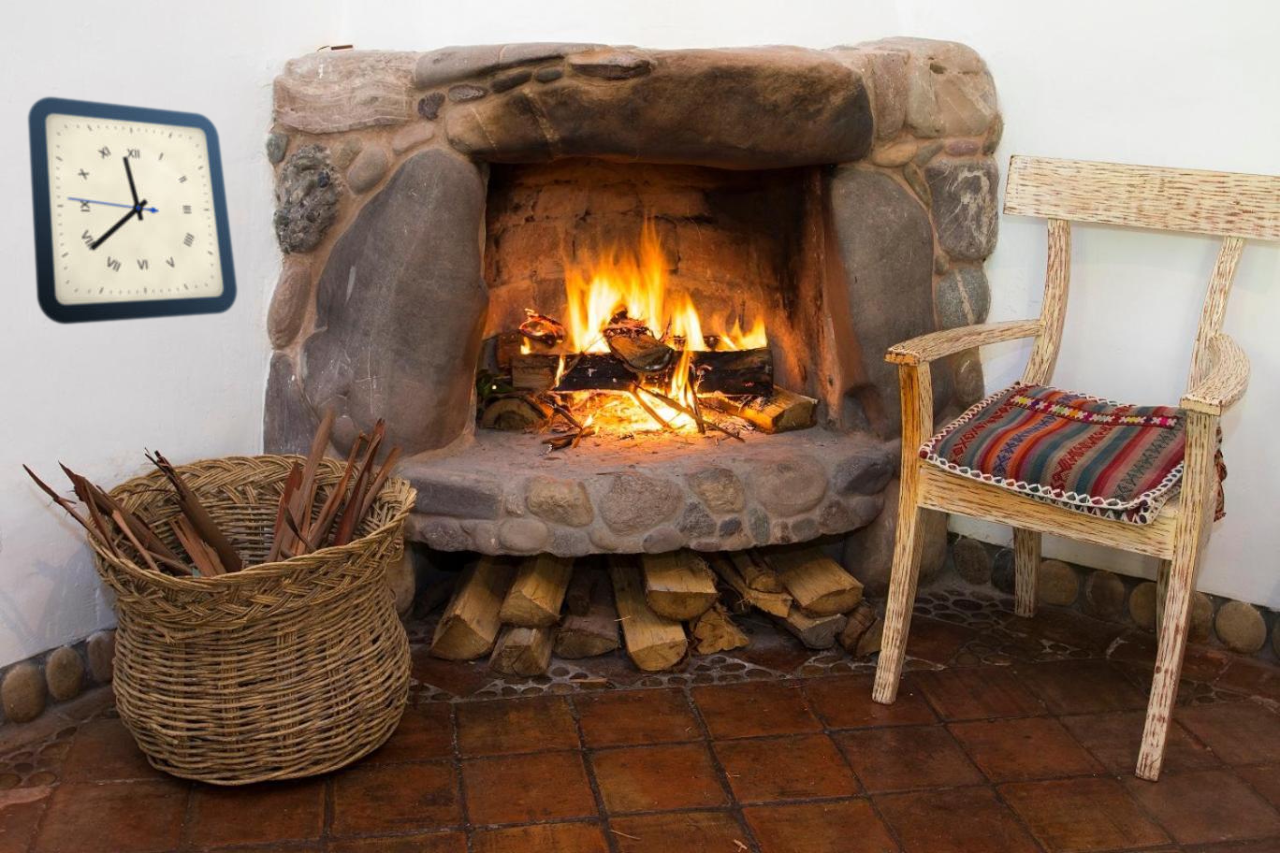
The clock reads 11,38,46
